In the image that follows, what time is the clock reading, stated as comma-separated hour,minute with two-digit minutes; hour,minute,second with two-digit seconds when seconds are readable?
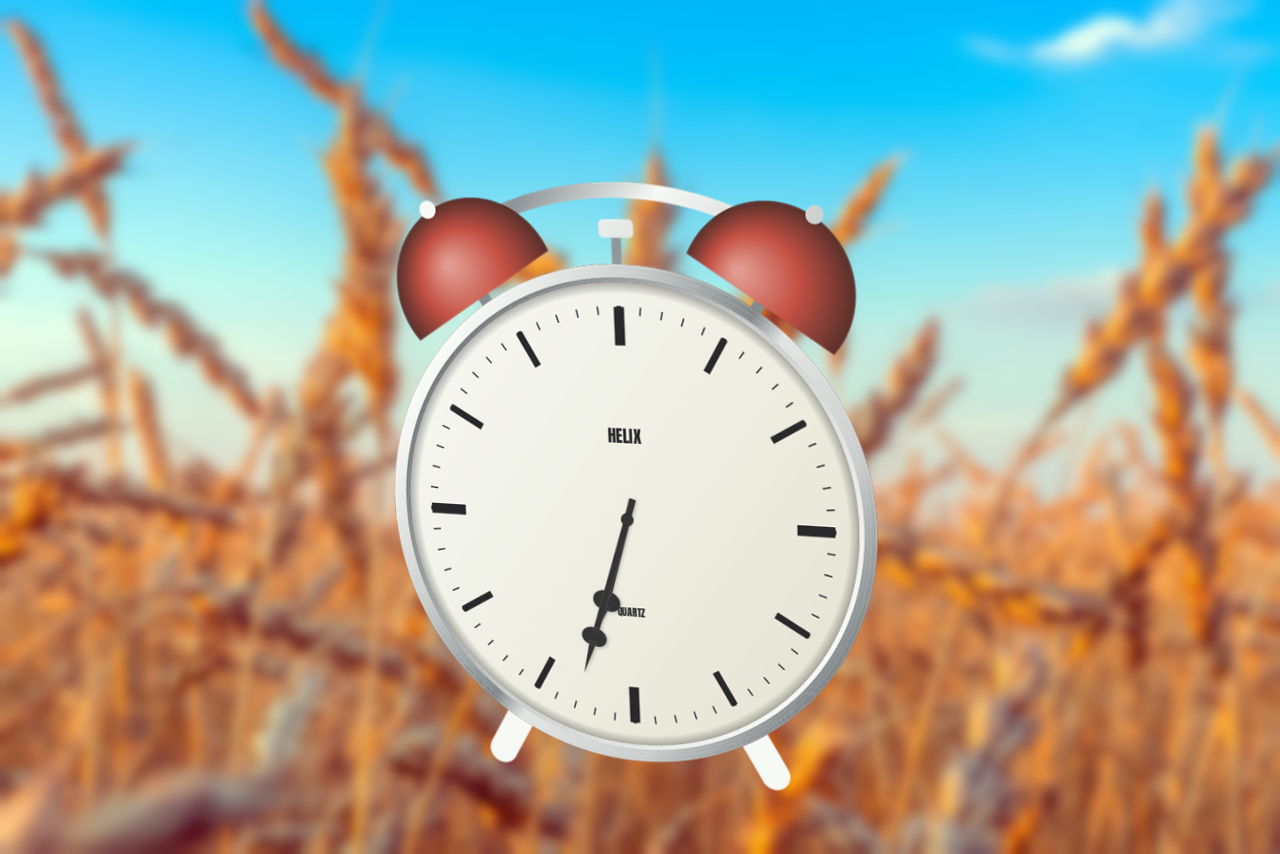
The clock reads 6,33
